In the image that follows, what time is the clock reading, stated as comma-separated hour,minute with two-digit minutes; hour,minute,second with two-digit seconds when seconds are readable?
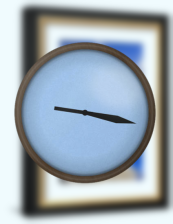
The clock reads 9,17
